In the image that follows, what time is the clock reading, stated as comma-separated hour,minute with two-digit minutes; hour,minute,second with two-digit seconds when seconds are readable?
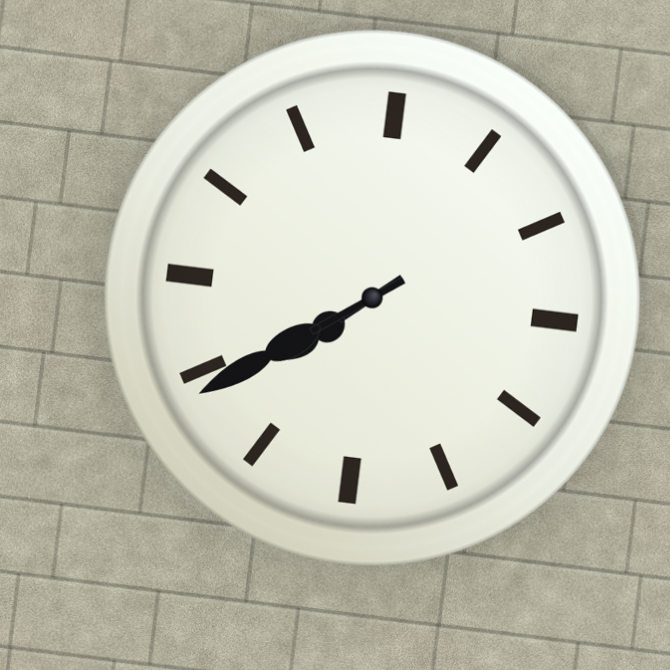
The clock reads 7,39
